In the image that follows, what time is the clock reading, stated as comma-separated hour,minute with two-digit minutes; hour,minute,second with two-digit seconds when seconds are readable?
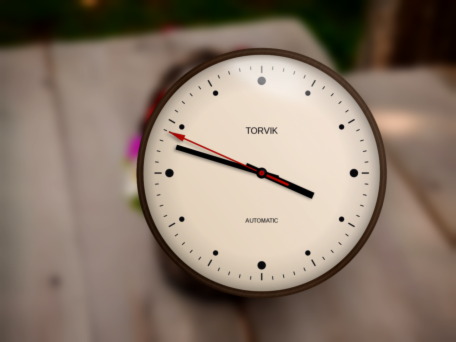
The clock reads 3,47,49
